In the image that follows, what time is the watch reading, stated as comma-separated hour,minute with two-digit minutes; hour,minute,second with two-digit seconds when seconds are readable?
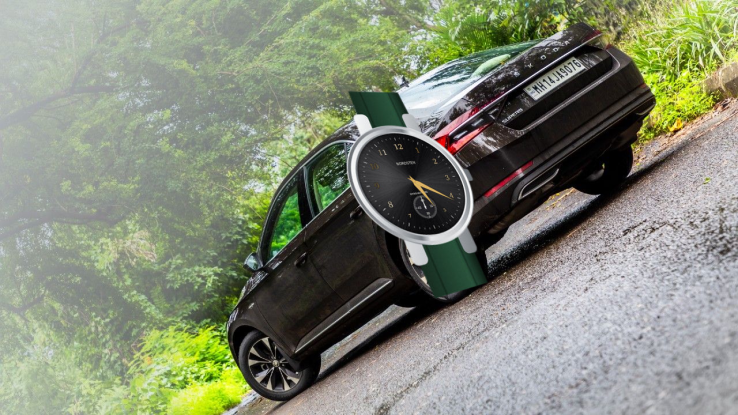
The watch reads 5,21
